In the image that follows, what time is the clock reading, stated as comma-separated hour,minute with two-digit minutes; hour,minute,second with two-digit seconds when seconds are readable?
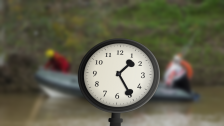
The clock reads 1,25
